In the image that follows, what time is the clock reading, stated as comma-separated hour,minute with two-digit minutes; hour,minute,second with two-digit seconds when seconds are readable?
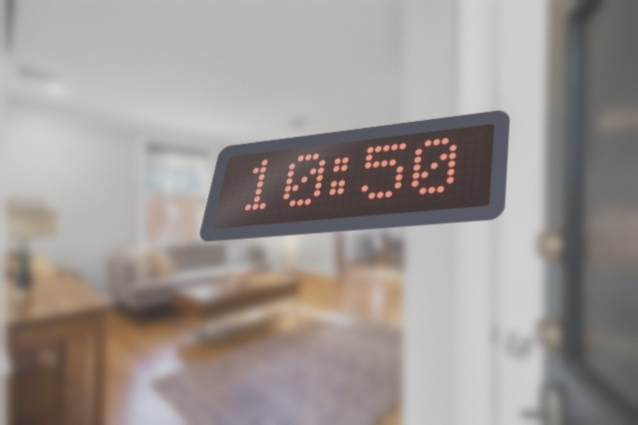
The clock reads 10,50
